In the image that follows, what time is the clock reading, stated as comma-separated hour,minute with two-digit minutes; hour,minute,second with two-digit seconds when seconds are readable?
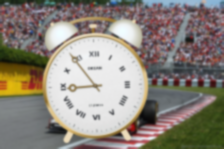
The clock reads 8,54
